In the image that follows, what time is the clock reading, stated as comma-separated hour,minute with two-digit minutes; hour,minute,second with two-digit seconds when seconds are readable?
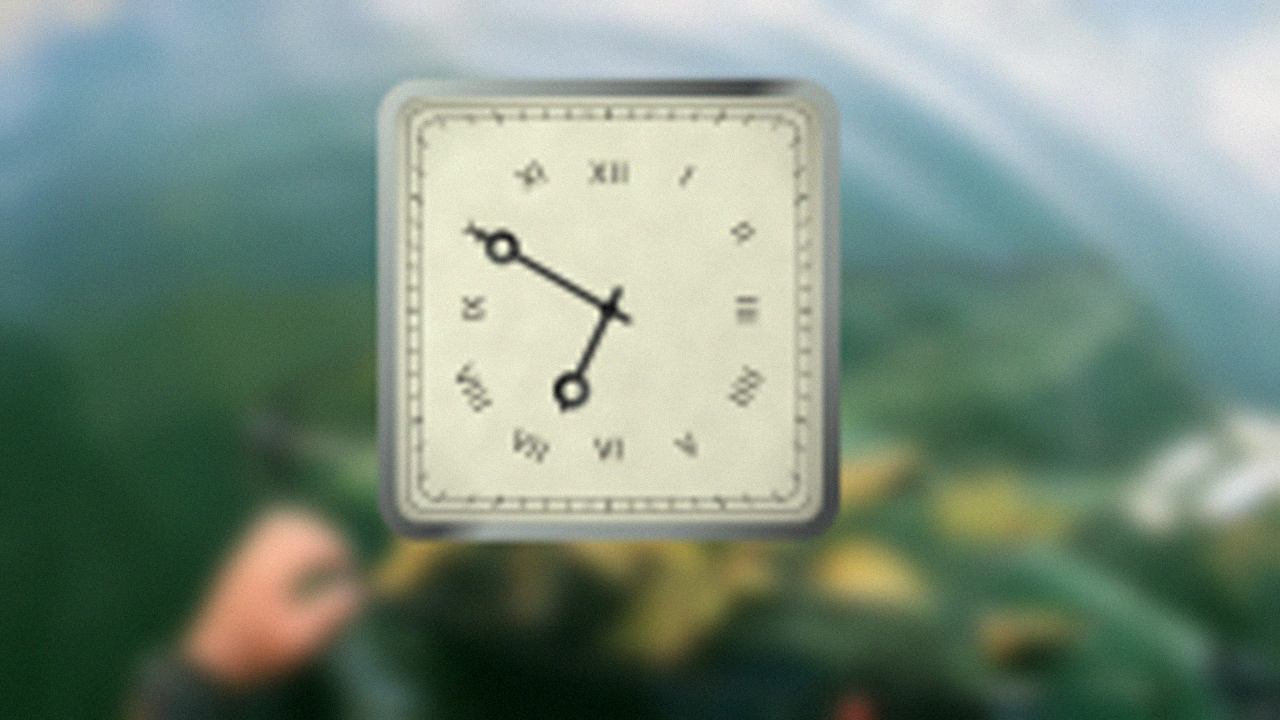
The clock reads 6,50
